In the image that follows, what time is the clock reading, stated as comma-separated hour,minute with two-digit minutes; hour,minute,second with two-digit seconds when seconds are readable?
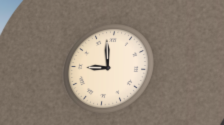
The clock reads 8,58
